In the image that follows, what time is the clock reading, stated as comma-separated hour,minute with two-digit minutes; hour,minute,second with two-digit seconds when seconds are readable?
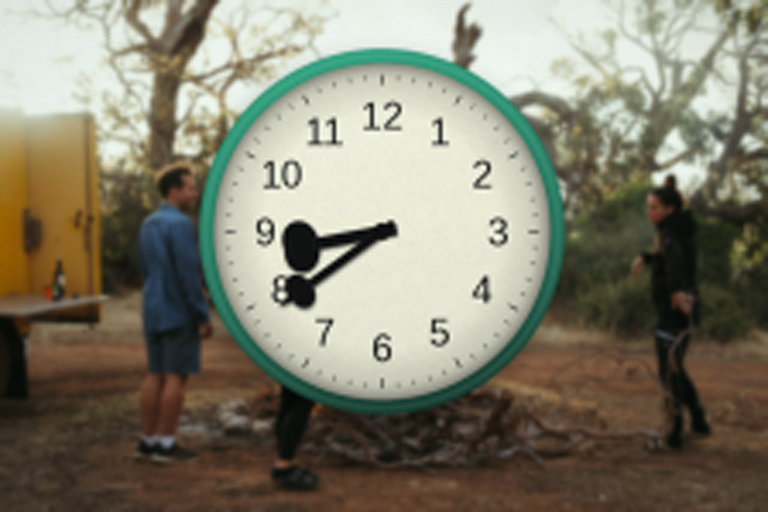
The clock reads 8,39
